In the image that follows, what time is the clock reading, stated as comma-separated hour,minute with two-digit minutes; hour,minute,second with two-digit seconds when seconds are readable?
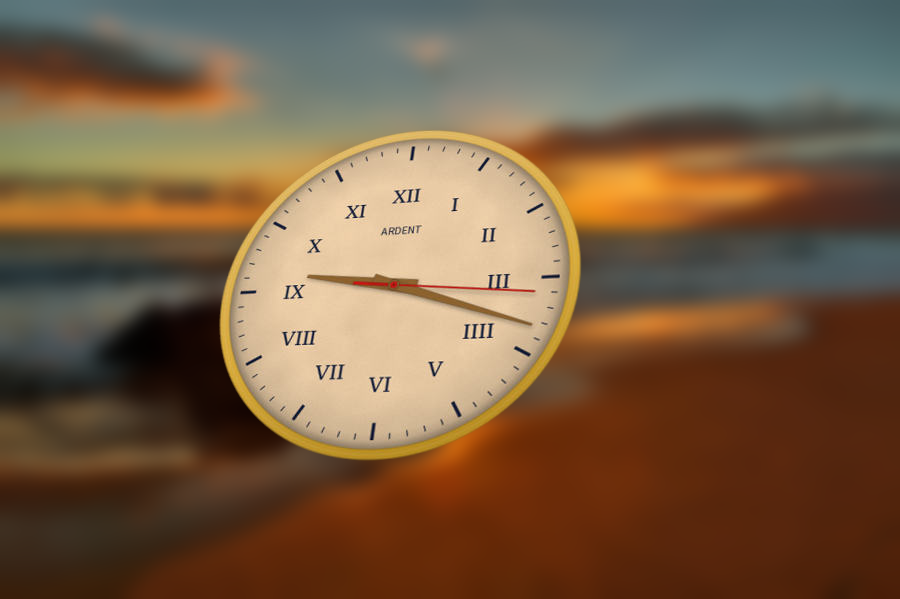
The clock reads 9,18,16
